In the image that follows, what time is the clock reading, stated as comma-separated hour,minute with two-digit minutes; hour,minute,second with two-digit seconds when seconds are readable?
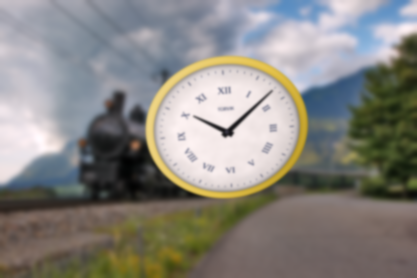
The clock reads 10,08
